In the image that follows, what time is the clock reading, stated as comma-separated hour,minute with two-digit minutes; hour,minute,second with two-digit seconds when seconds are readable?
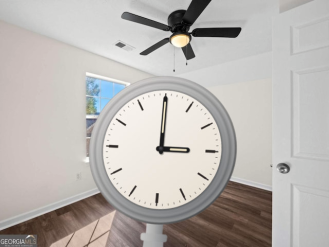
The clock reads 3,00
